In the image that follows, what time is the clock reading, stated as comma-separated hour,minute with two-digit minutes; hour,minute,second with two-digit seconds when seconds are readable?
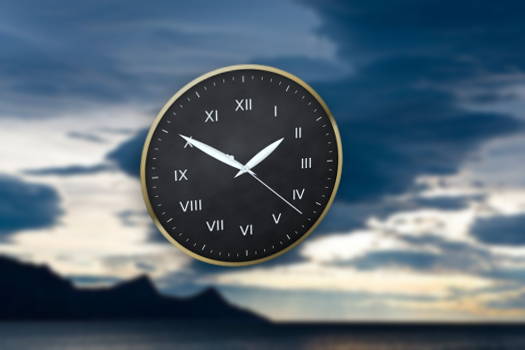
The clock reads 1,50,22
